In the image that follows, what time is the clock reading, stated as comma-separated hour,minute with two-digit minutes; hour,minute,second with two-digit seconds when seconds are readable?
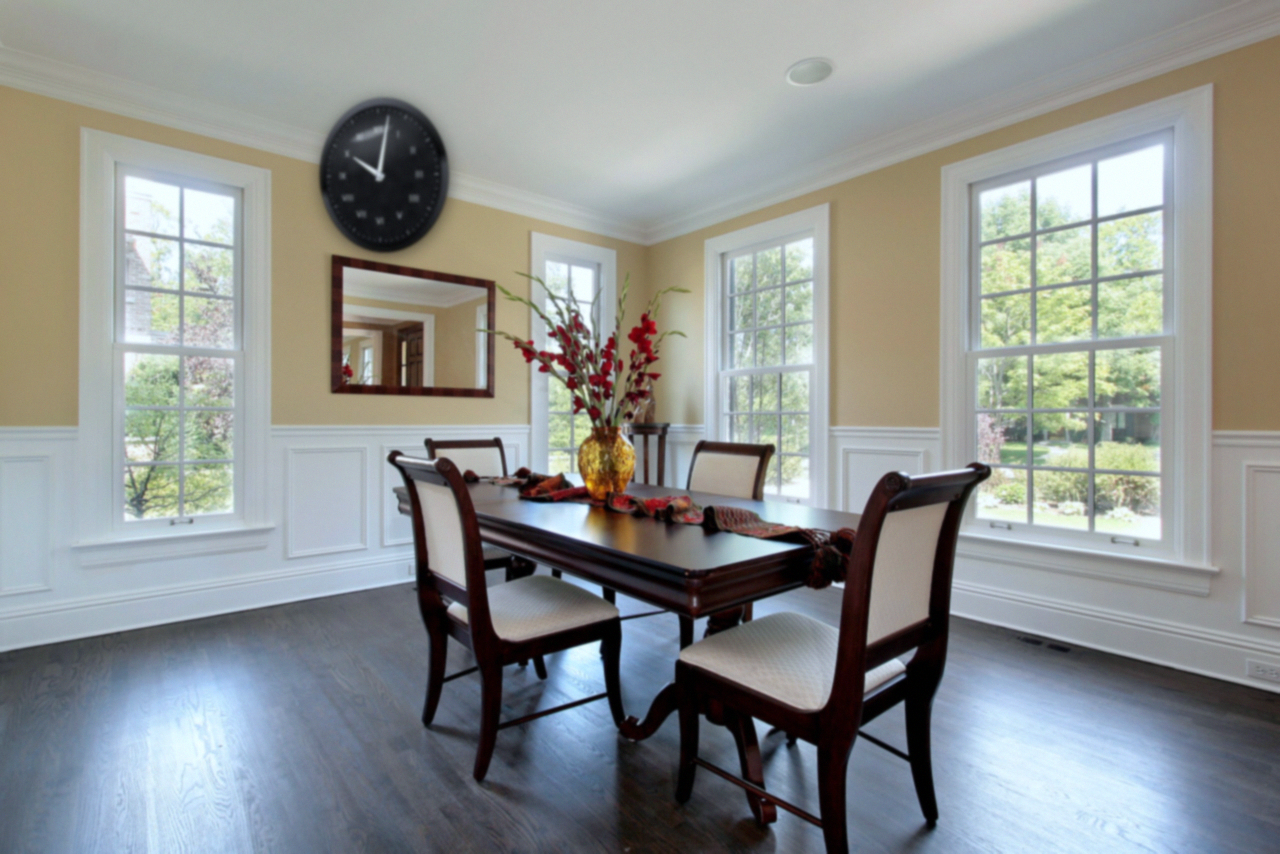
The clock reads 10,02
